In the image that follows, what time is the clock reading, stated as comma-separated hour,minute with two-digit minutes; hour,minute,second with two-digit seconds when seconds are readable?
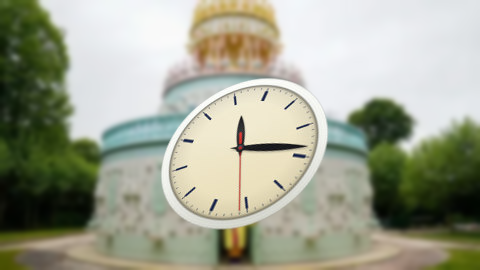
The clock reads 11,13,26
